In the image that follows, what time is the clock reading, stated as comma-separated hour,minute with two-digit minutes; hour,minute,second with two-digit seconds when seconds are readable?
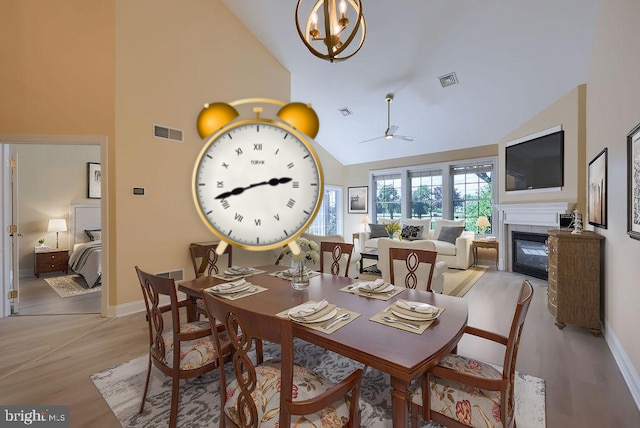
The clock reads 2,42
